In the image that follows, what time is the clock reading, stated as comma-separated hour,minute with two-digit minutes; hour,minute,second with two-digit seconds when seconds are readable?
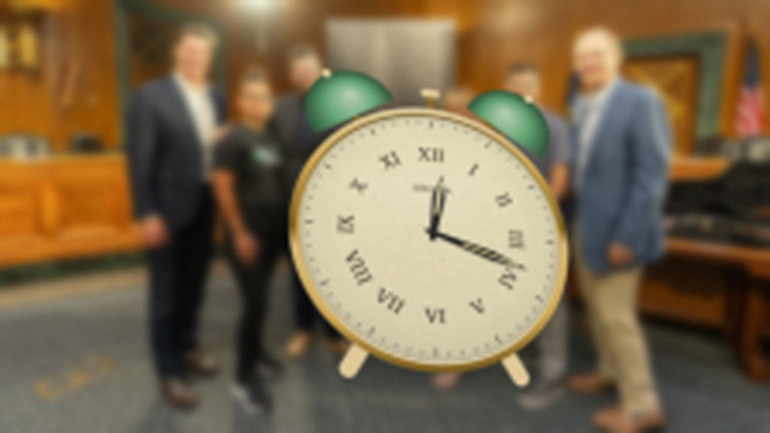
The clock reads 12,18
